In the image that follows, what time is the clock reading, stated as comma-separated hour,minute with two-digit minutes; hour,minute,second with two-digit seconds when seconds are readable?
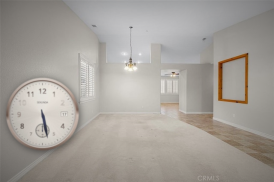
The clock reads 5,28
